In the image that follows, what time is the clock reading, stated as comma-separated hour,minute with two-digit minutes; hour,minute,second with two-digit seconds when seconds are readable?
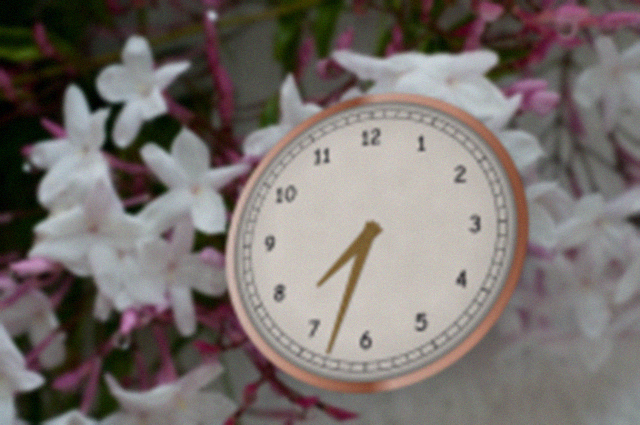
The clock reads 7,33
